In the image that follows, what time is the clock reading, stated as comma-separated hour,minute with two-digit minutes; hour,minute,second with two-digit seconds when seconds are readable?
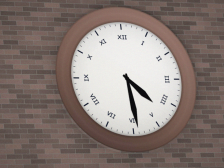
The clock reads 4,29
